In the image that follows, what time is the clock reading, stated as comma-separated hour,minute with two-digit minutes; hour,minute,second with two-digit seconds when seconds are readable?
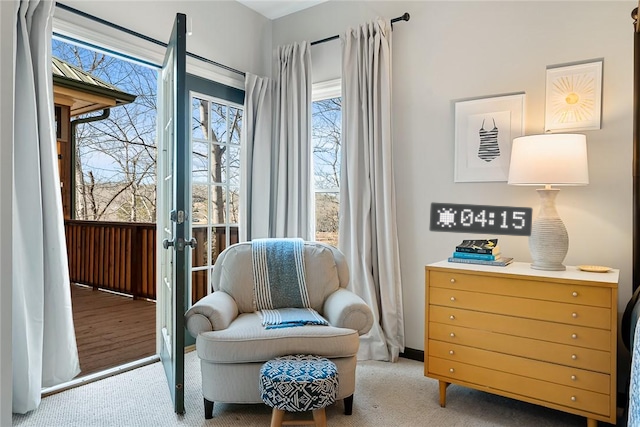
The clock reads 4,15
